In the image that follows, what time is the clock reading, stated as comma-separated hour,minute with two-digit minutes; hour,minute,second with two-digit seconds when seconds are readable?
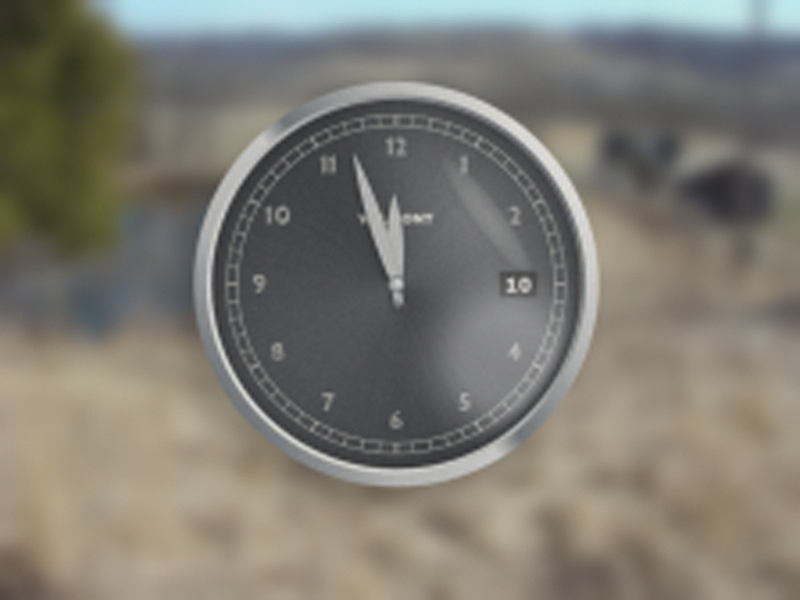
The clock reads 11,57
